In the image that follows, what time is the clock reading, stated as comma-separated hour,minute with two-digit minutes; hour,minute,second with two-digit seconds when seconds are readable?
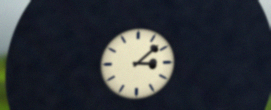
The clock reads 3,08
